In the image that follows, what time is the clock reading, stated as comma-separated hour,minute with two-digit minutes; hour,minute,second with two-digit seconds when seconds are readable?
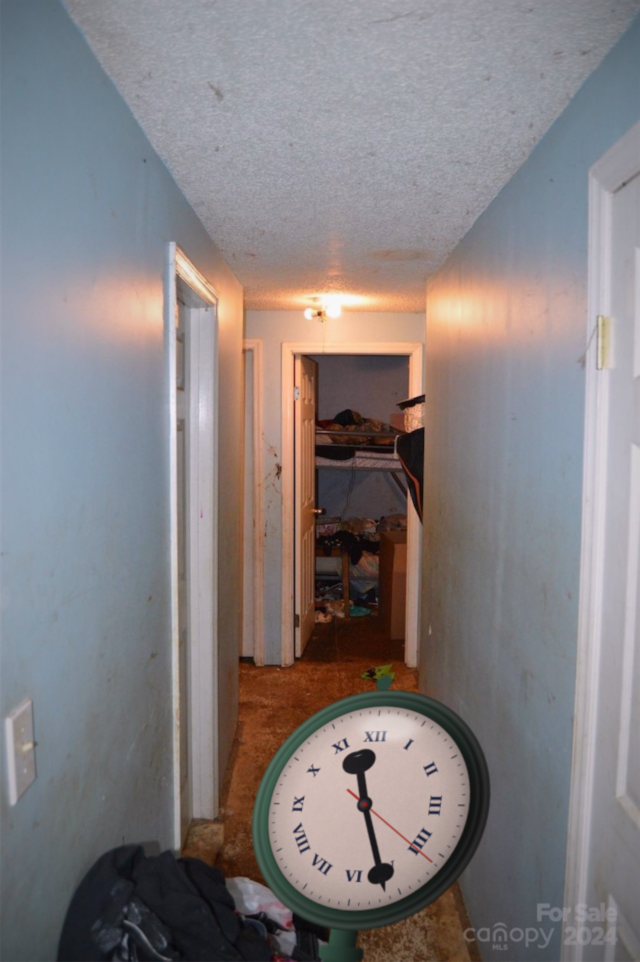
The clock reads 11,26,21
